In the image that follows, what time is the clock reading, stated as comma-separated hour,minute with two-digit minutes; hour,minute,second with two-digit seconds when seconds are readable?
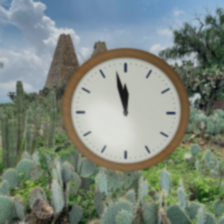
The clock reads 11,58
